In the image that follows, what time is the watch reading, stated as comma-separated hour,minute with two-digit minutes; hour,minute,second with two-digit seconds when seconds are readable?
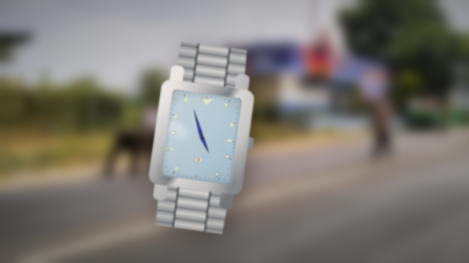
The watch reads 4,56
